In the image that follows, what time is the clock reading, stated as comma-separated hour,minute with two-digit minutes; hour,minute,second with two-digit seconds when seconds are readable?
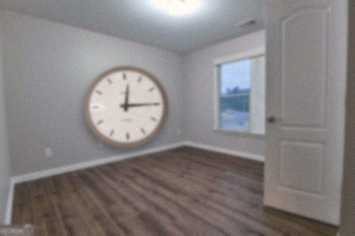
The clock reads 12,15
